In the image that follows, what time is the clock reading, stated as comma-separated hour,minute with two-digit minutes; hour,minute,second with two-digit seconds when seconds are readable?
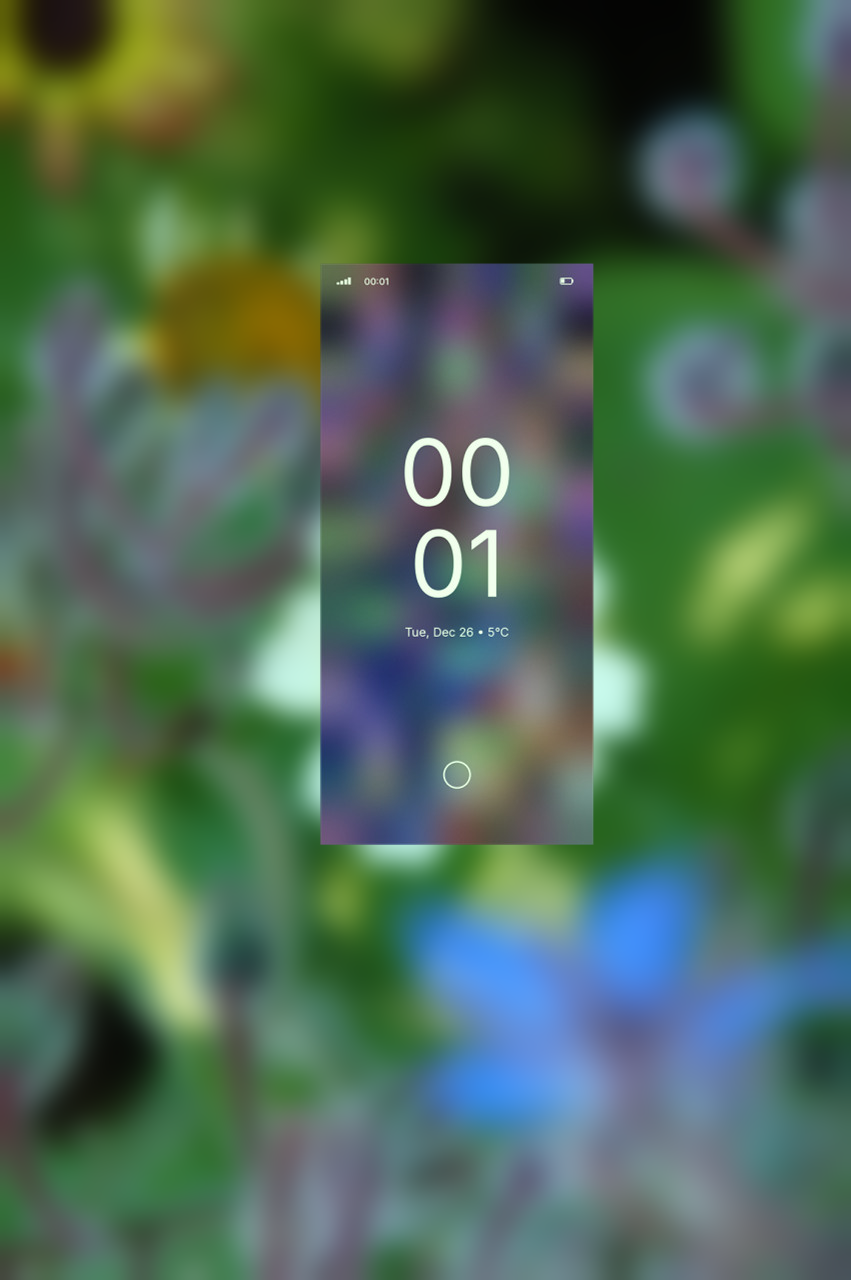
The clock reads 0,01
